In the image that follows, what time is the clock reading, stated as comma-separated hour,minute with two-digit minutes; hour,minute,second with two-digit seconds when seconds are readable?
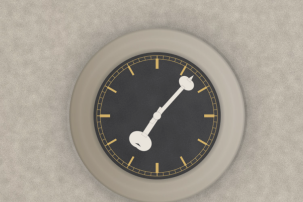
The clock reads 7,07
